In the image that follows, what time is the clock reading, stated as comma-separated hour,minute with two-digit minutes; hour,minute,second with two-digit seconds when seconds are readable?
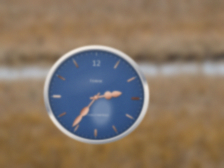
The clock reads 2,36
